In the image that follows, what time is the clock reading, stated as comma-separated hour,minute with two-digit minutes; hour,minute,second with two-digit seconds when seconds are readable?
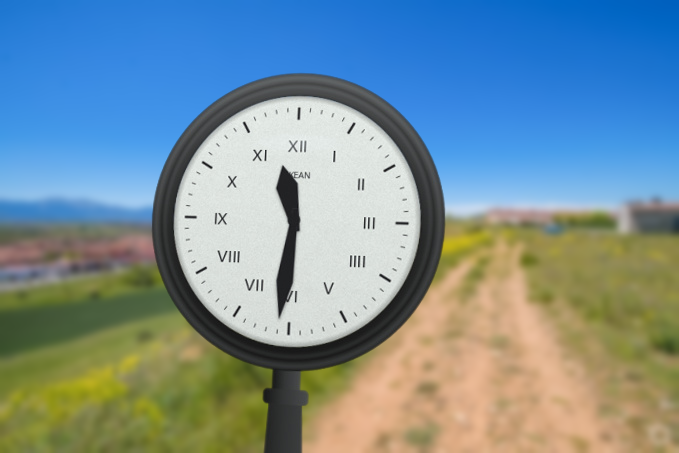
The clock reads 11,31
